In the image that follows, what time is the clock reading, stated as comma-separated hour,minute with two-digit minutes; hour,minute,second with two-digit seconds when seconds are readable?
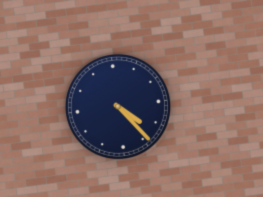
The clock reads 4,24
